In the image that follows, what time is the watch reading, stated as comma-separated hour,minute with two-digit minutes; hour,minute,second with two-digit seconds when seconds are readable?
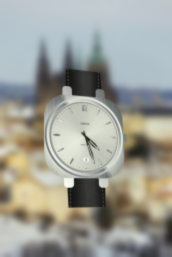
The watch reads 4,27
